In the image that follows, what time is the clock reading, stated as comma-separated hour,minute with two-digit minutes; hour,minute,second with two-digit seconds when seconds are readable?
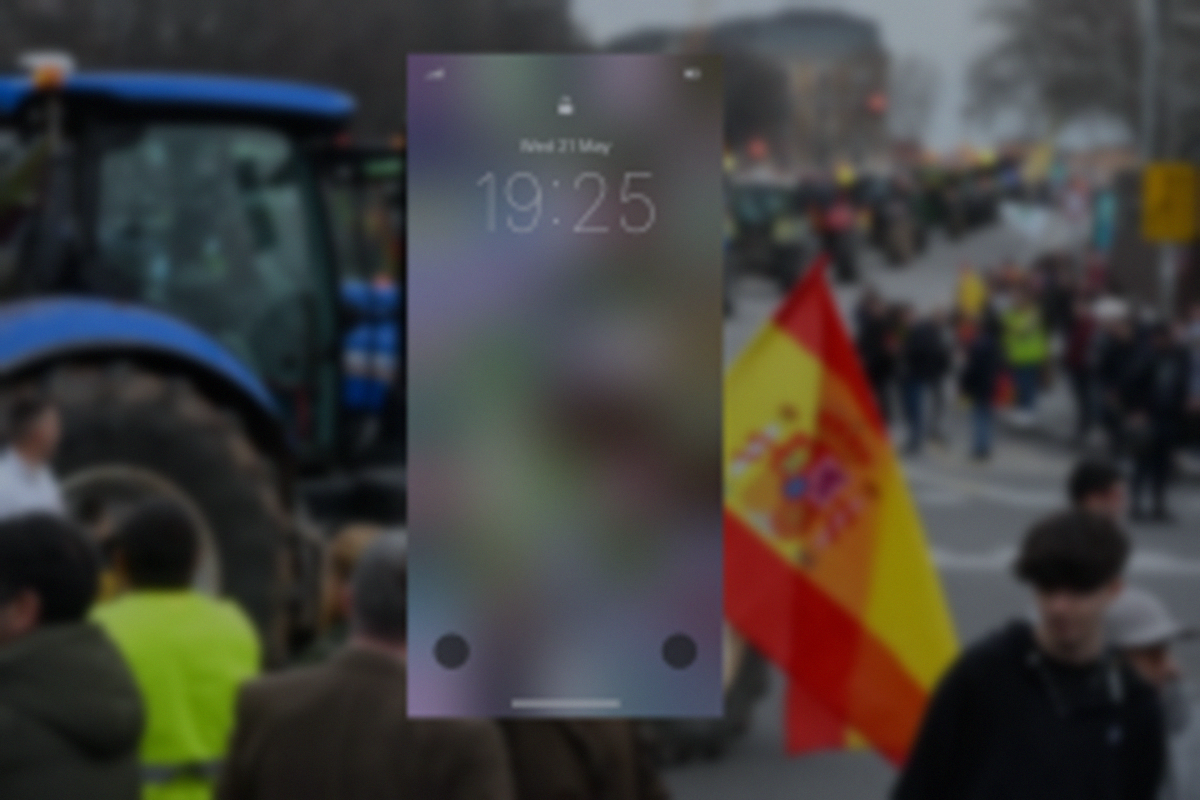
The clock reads 19,25
